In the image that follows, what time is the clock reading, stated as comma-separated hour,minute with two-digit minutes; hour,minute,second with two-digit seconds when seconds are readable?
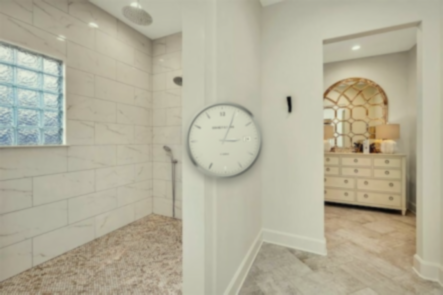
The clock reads 3,04
